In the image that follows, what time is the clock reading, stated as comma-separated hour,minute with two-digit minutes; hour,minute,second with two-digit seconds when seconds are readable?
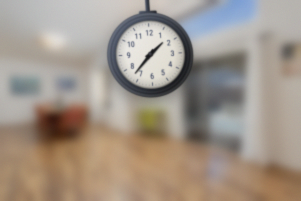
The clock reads 1,37
